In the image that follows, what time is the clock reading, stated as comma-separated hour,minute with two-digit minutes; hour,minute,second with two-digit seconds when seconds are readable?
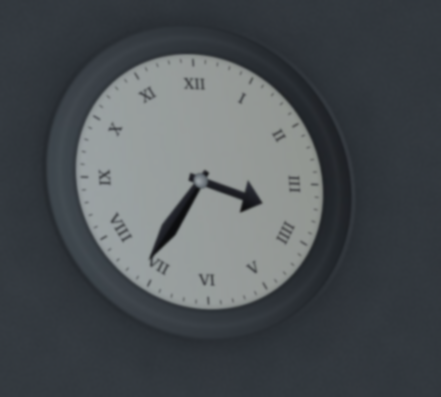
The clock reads 3,36
